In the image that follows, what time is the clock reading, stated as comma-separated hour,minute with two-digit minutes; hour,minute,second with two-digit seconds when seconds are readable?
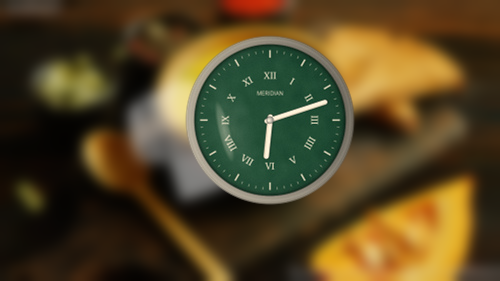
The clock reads 6,12
